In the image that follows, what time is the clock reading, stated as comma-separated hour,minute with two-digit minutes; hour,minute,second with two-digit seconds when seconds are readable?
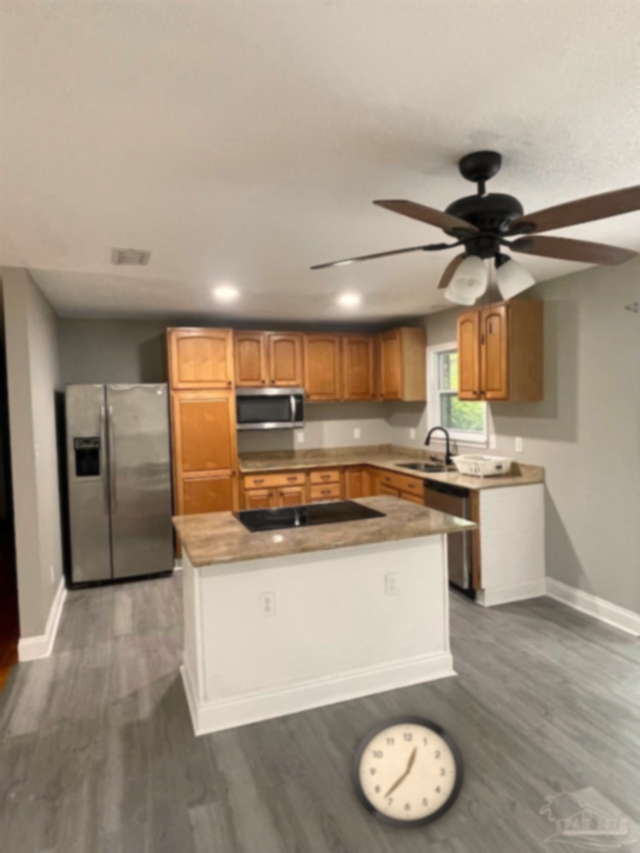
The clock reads 12,37
